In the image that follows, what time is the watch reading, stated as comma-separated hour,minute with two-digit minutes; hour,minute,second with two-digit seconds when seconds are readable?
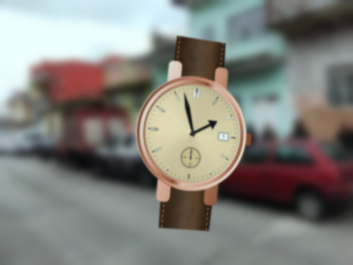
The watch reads 1,57
